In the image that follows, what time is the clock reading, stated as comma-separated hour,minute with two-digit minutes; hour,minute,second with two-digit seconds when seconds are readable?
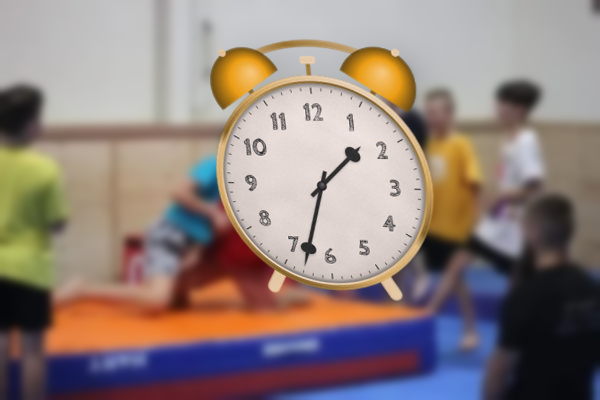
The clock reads 1,33
